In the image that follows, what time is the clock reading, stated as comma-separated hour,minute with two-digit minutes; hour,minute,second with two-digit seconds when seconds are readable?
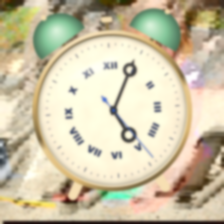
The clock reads 5,04,24
